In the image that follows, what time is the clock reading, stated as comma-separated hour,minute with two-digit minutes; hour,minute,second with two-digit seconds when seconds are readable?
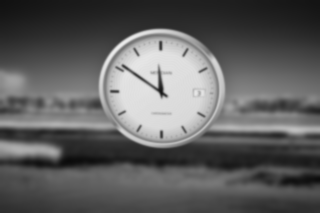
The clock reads 11,51
